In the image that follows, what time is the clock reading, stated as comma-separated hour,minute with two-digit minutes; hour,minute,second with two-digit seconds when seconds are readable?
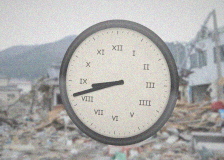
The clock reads 8,42
